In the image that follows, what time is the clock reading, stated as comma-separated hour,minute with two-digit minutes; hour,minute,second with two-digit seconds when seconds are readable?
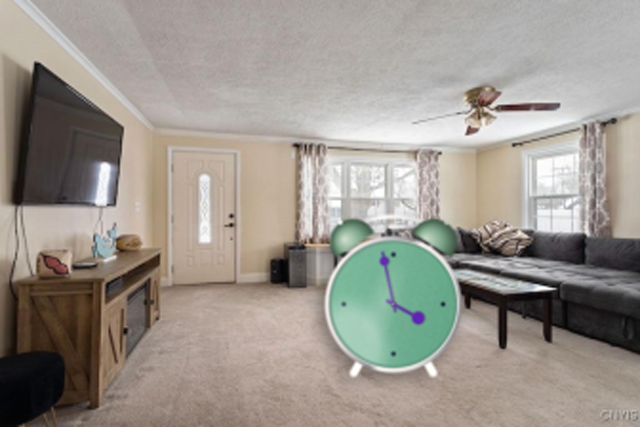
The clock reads 3,58
